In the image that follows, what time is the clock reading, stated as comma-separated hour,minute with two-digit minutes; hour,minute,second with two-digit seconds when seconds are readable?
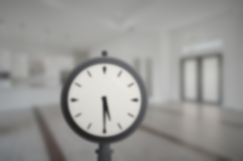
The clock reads 5,30
